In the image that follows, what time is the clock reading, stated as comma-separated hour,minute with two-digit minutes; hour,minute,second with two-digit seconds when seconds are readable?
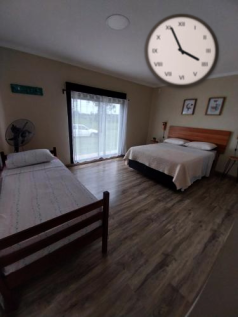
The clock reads 3,56
